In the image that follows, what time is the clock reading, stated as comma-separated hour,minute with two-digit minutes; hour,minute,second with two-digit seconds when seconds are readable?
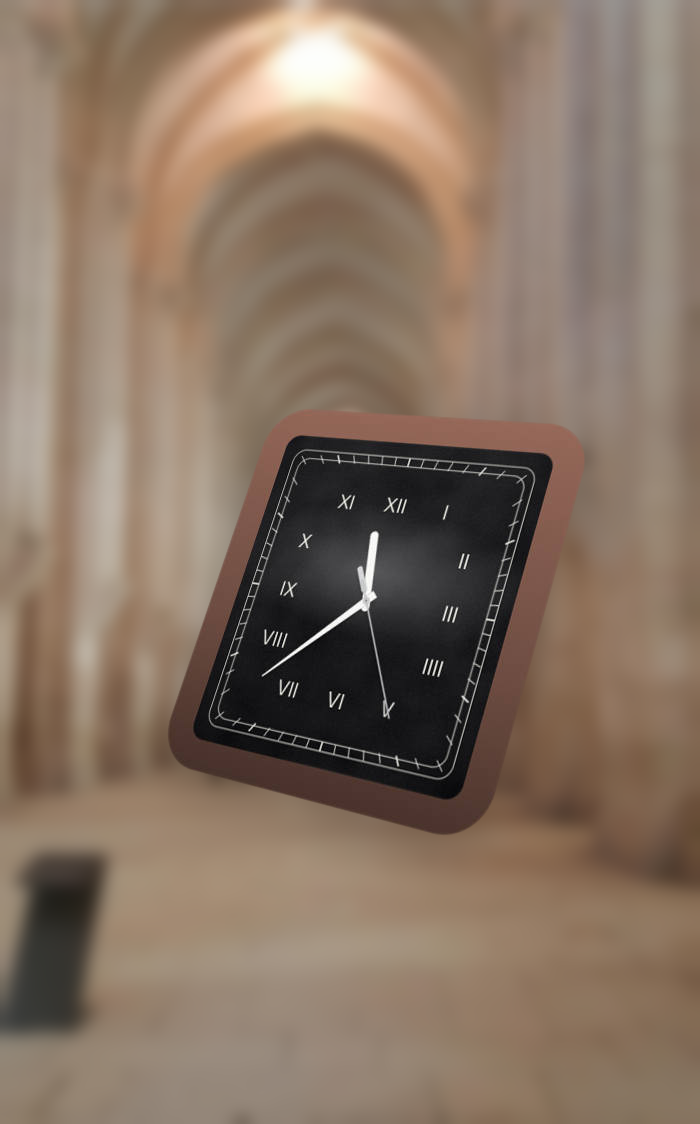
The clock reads 11,37,25
